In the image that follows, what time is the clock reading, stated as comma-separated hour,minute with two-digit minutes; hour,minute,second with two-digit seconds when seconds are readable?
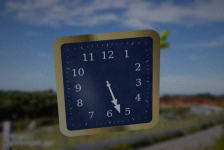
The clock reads 5,27
